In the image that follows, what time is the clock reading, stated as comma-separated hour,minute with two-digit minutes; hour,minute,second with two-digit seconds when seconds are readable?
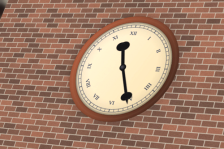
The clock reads 11,26
